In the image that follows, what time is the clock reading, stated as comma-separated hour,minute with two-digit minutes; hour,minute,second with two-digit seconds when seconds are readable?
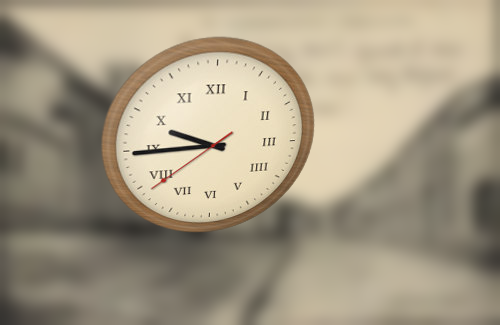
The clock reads 9,44,39
